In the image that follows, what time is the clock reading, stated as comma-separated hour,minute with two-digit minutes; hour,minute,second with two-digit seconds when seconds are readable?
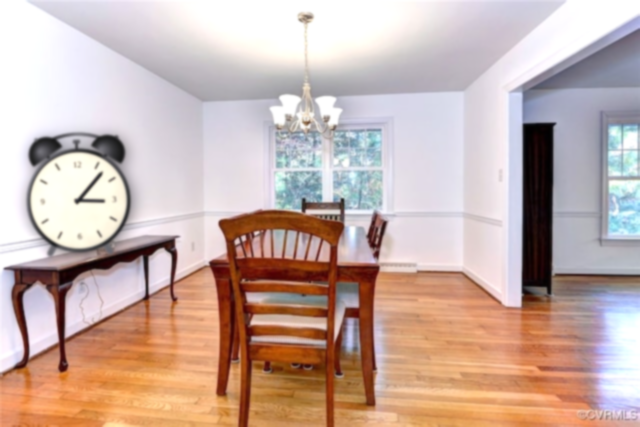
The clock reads 3,07
